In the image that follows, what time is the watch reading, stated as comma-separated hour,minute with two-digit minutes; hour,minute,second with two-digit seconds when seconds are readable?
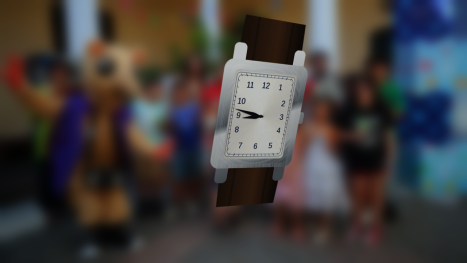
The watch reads 8,47
